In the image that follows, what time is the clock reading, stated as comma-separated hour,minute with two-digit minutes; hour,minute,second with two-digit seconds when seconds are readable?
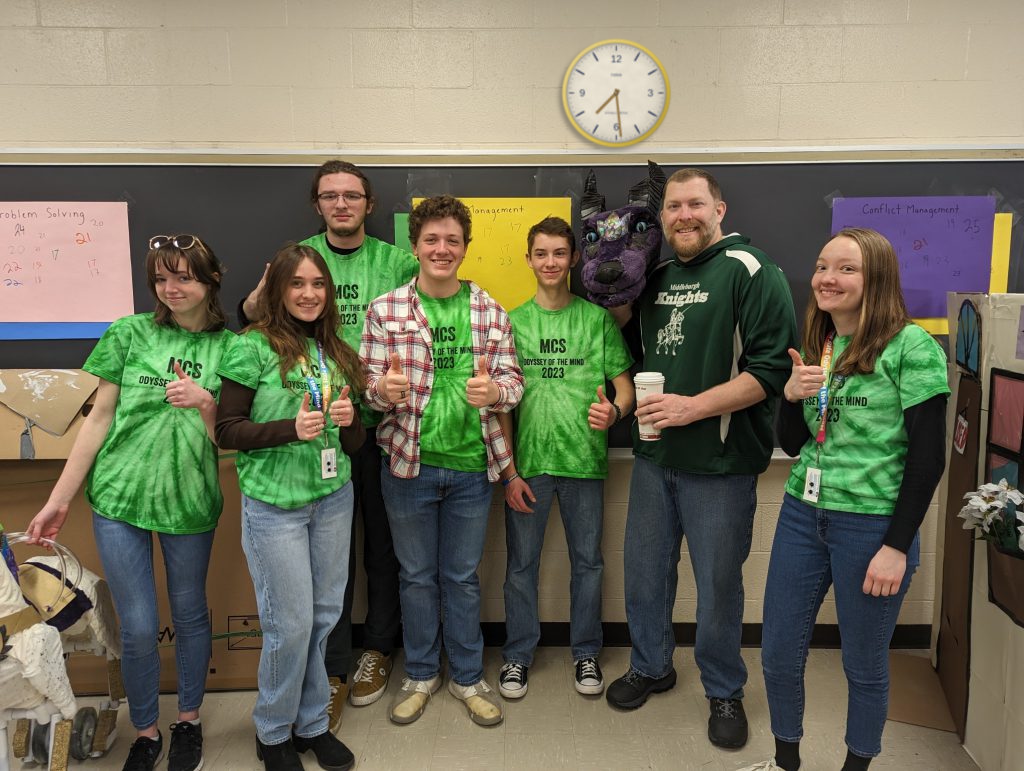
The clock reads 7,29
